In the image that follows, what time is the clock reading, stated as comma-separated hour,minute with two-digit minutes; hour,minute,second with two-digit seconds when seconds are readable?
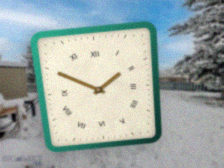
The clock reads 1,50
